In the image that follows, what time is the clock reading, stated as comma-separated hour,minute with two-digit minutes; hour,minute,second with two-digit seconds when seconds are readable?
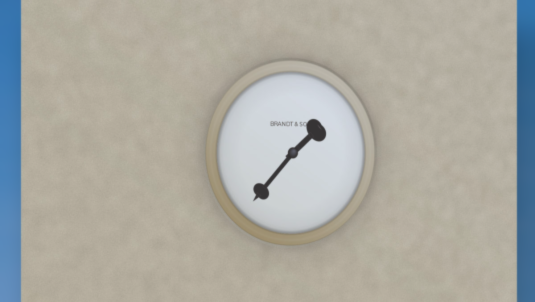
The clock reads 1,37
